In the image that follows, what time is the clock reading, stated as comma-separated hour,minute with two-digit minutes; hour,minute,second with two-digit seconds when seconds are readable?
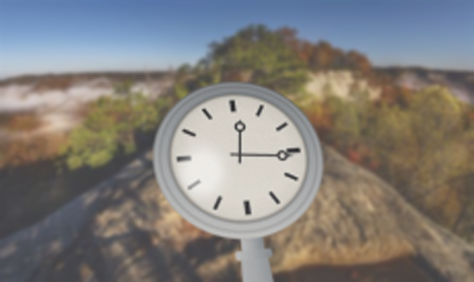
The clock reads 12,16
